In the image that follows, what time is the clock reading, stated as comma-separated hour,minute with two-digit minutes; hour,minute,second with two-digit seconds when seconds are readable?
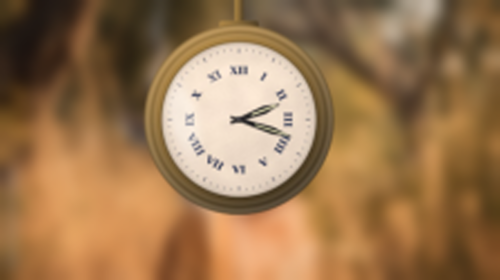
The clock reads 2,18
